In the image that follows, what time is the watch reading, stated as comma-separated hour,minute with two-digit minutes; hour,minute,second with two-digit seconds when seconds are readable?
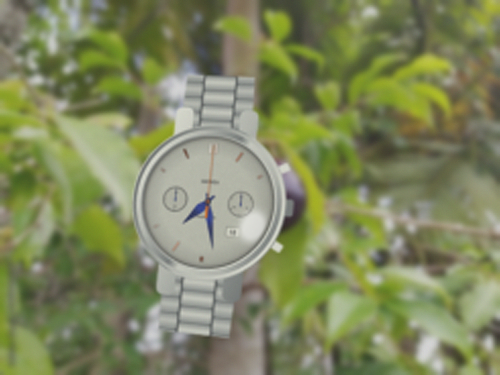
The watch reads 7,28
